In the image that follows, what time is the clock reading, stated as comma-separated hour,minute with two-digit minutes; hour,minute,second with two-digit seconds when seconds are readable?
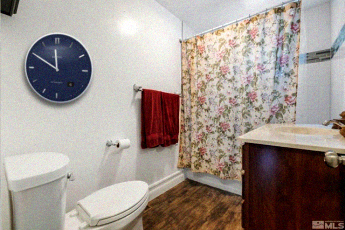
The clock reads 11,50
